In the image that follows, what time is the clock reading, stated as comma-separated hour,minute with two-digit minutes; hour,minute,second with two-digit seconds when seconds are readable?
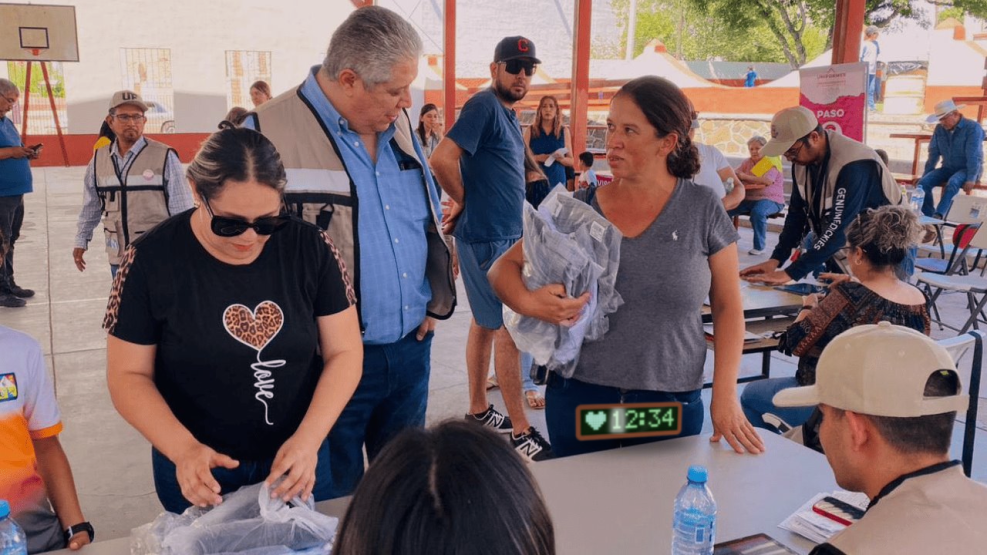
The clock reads 12,34
